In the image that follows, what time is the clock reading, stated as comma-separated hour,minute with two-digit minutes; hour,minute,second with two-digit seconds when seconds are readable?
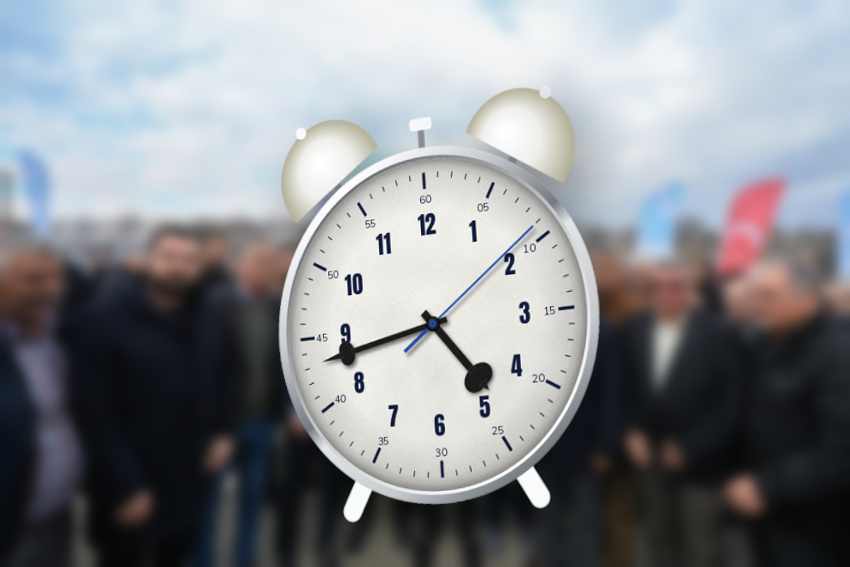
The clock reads 4,43,09
